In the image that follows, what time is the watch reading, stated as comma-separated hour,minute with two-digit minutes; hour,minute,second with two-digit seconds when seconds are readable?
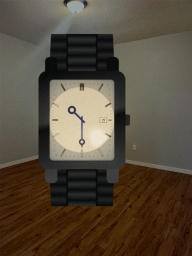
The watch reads 10,30
